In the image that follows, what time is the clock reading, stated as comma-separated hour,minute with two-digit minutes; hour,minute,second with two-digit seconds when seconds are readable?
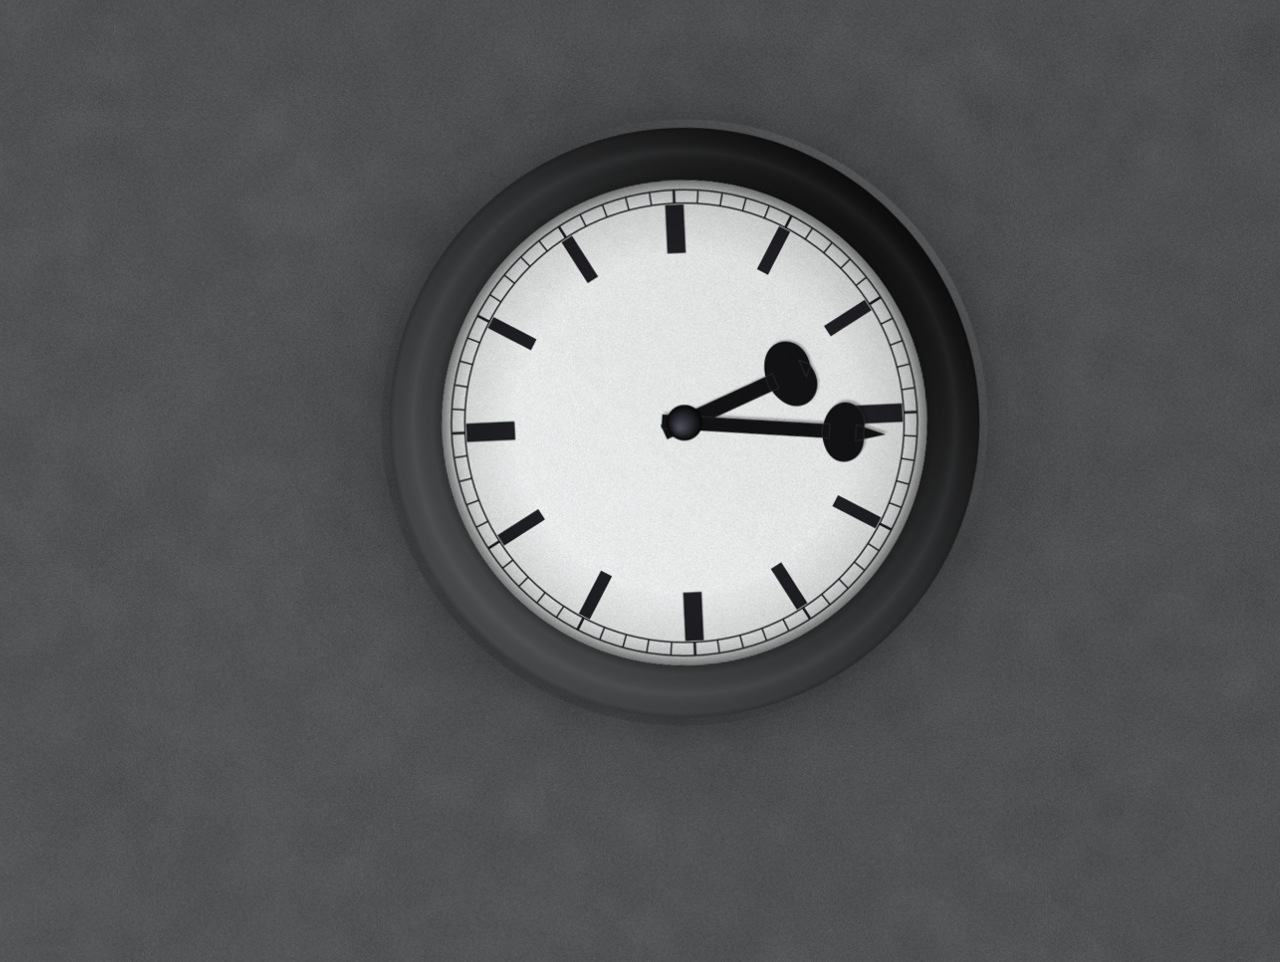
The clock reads 2,16
